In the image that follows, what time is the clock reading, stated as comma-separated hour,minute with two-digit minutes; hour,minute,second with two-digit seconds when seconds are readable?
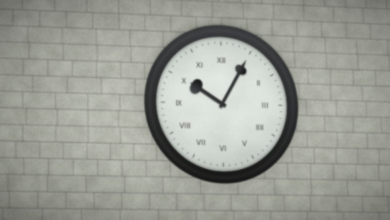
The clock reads 10,05
